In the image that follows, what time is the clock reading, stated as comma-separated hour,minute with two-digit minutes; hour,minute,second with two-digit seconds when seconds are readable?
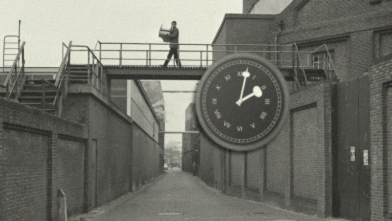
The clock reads 2,02
